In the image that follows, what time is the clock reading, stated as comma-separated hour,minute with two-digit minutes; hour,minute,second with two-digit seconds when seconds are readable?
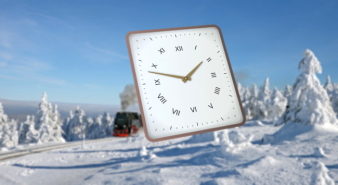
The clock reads 1,48
